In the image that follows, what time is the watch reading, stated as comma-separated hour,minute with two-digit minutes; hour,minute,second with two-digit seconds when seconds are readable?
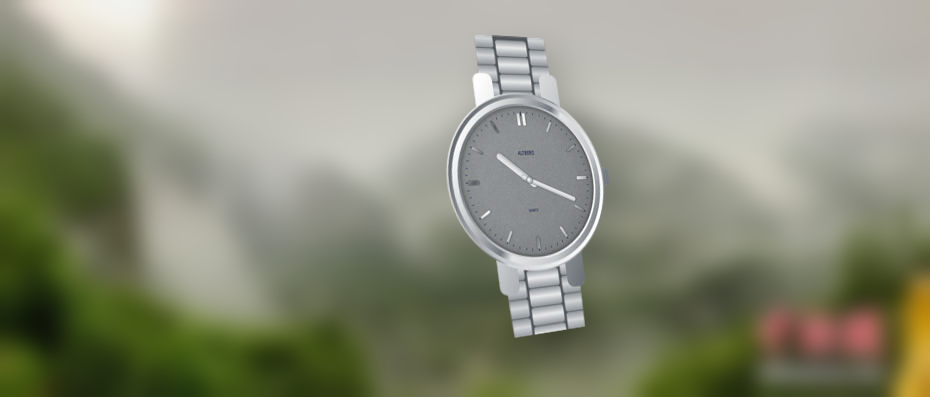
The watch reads 10,19
